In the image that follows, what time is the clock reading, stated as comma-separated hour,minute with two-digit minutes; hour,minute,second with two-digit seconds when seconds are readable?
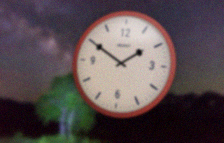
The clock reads 1,50
